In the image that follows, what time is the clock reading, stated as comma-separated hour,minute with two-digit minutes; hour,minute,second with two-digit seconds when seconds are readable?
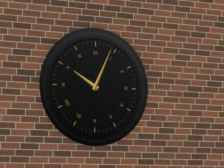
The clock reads 10,04
